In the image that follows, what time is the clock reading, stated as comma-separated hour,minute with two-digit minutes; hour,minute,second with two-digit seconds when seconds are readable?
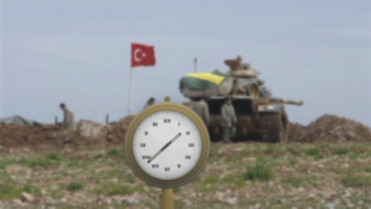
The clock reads 1,38
